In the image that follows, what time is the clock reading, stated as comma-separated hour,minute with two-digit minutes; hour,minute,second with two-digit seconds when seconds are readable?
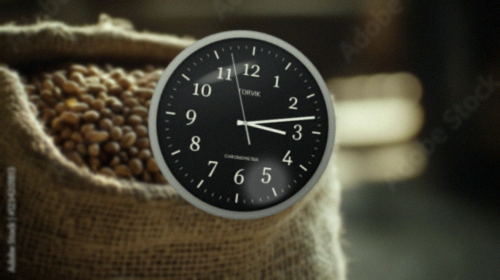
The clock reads 3,12,57
